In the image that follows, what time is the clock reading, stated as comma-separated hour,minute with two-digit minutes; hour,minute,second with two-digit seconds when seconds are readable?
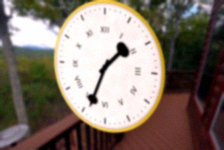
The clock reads 1,34
